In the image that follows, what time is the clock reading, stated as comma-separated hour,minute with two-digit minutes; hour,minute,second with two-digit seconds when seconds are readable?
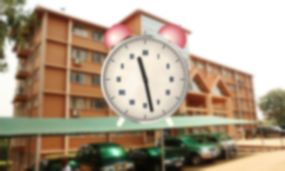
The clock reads 11,28
